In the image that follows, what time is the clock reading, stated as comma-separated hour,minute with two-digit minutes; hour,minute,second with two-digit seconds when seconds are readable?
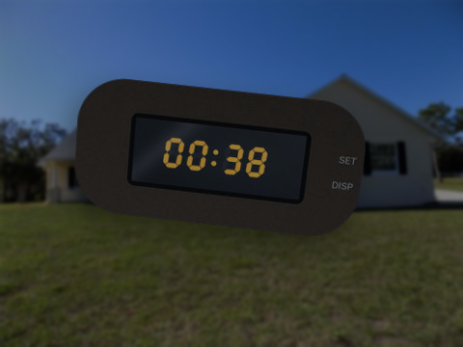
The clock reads 0,38
